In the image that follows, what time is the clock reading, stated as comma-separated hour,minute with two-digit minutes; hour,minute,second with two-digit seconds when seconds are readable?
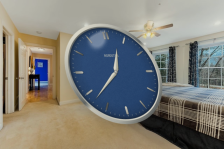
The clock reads 12,38
